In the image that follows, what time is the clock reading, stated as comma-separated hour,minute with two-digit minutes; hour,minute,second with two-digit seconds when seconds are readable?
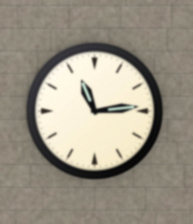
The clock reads 11,14
